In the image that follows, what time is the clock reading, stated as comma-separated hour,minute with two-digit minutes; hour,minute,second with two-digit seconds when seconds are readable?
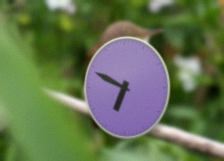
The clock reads 6,49
